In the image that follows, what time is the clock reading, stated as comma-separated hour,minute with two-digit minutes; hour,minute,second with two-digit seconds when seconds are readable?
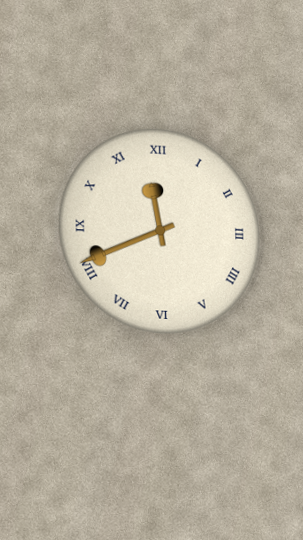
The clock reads 11,41
